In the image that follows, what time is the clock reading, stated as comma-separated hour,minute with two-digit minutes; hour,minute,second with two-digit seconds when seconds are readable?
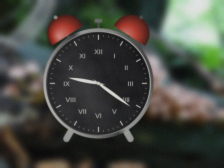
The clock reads 9,21
